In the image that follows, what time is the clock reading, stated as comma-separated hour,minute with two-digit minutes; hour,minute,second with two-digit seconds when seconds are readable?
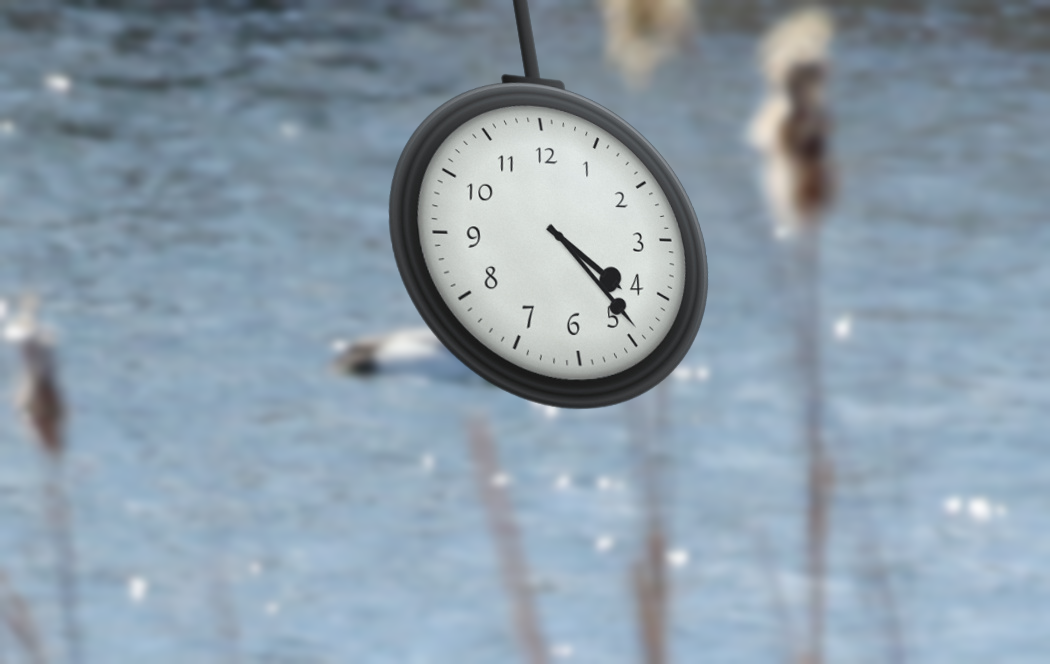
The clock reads 4,24
